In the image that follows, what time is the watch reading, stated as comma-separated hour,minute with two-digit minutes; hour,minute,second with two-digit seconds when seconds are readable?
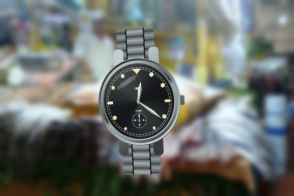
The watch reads 12,21
